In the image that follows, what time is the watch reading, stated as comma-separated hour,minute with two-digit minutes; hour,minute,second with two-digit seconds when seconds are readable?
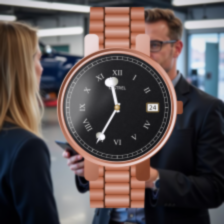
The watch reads 11,35
